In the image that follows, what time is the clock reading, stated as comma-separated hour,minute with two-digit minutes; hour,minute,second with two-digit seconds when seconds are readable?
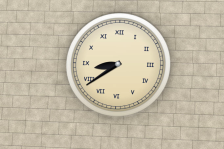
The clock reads 8,39
